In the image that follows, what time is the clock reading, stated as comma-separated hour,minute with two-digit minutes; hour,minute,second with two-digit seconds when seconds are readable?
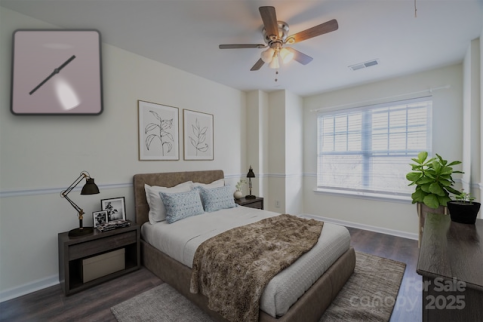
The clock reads 1,38
